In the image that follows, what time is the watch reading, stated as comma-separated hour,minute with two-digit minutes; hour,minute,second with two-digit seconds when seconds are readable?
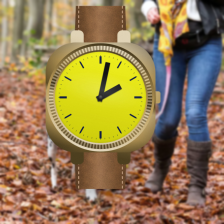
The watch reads 2,02
